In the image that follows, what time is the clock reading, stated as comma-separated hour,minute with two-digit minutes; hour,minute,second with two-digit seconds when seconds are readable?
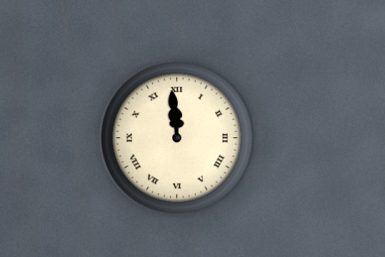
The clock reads 11,59
